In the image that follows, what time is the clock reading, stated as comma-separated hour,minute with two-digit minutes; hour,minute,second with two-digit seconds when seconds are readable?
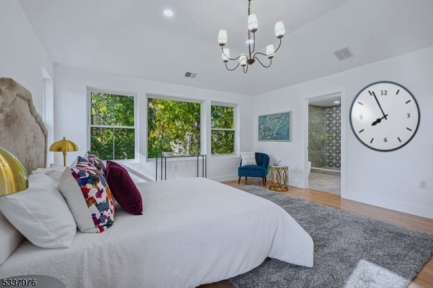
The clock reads 7,56
